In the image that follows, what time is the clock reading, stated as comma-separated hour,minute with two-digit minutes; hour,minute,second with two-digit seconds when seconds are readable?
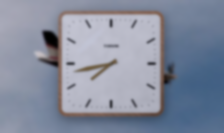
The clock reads 7,43
